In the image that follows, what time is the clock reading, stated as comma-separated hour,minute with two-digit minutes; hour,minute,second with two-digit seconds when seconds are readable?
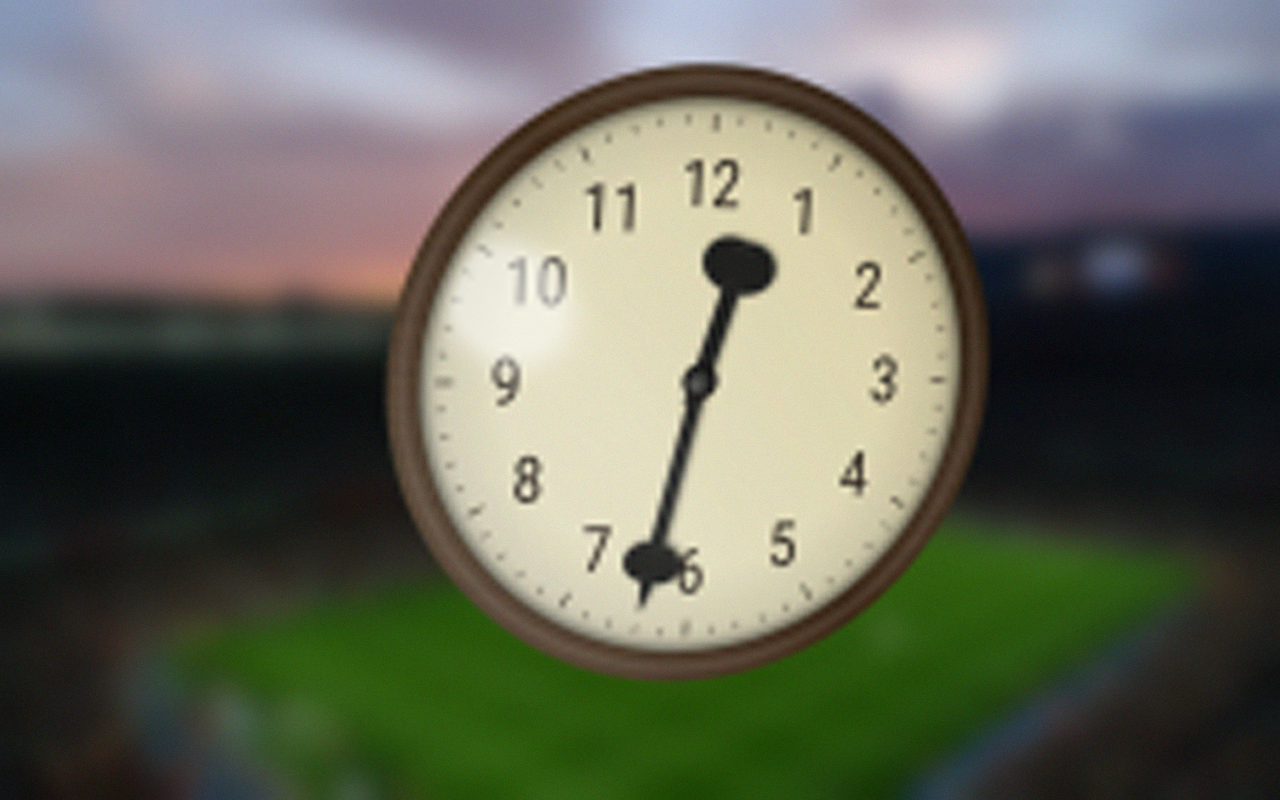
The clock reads 12,32
